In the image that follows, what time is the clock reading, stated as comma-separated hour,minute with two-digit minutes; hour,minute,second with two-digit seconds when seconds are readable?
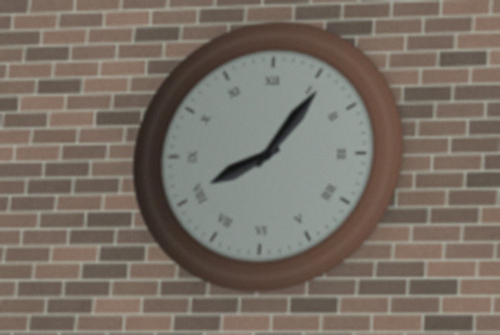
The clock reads 8,06
